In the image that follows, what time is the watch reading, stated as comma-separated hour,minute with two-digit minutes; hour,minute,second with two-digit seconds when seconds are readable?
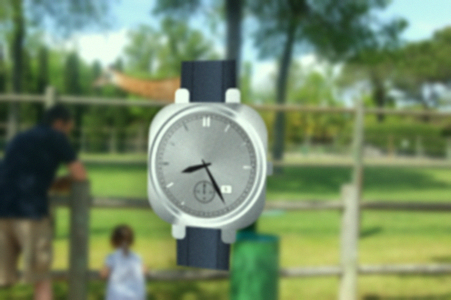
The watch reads 8,25
